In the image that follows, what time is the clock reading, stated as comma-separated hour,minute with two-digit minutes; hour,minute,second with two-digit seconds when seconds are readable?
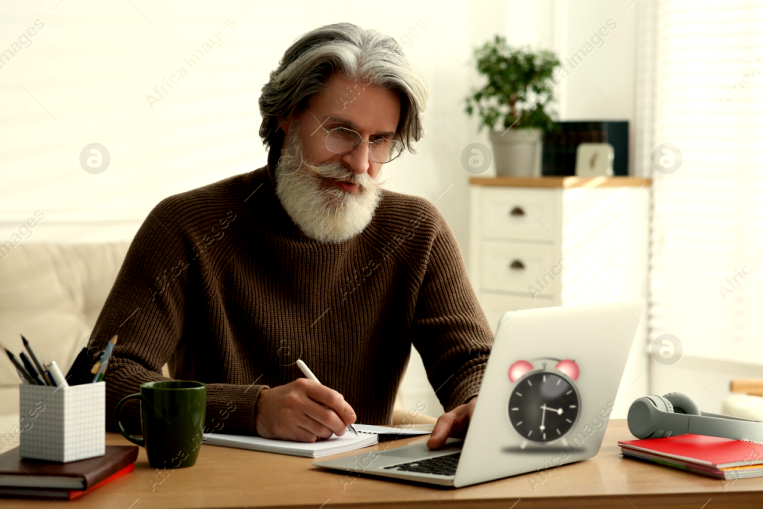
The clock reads 3,31
